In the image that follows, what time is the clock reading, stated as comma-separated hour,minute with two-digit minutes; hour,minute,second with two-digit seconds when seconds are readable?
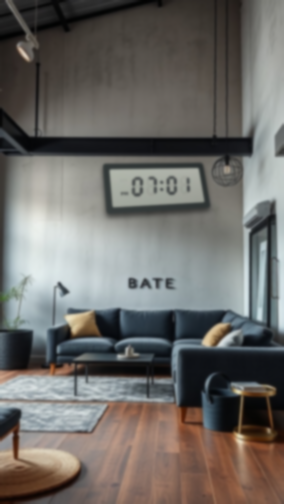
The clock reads 7,01
